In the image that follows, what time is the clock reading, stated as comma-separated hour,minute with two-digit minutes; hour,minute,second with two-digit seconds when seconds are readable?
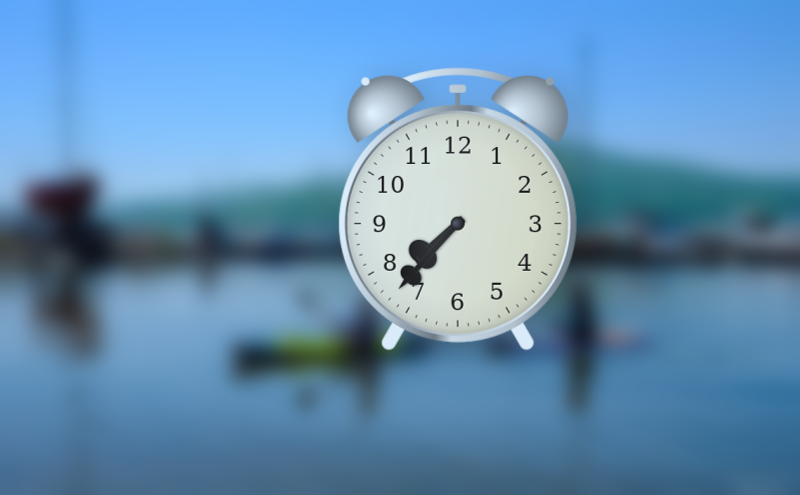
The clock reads 7,37
